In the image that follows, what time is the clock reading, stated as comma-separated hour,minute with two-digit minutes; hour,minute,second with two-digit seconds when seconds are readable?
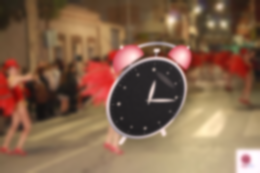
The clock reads 12,16
